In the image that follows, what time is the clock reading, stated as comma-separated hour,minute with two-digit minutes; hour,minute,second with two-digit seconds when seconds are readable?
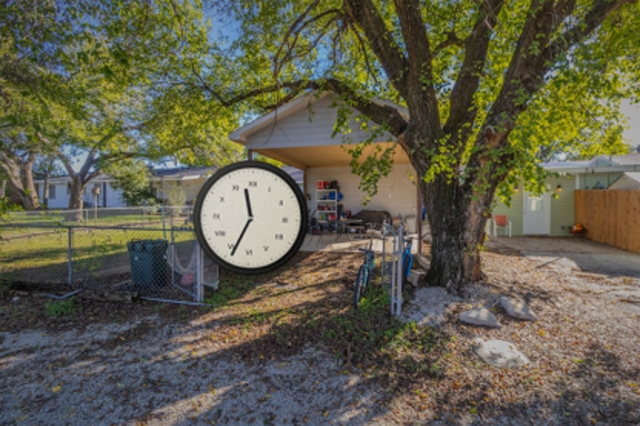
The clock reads 11,34
